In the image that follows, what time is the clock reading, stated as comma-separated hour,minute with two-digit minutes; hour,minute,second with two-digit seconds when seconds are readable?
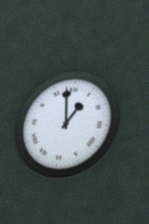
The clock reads 12,58
